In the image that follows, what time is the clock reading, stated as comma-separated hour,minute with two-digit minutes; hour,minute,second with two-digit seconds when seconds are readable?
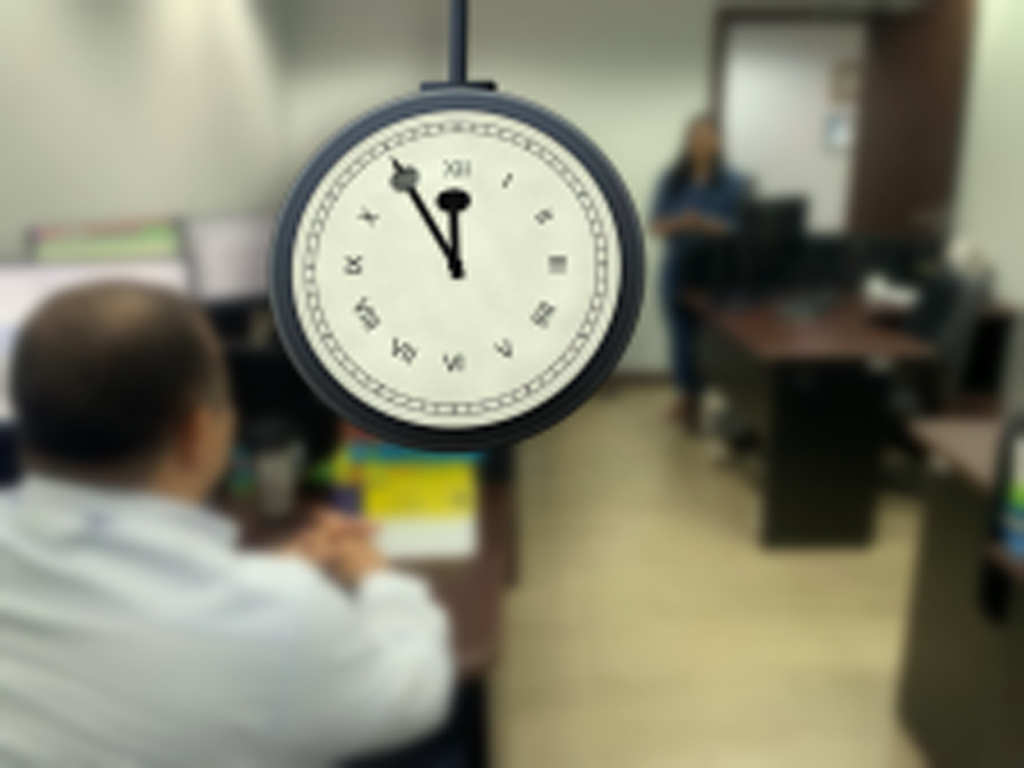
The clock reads 11,55
